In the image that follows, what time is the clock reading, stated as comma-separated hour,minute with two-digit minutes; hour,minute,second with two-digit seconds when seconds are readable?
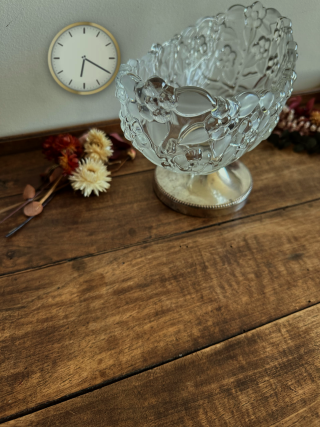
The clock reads 6,20
